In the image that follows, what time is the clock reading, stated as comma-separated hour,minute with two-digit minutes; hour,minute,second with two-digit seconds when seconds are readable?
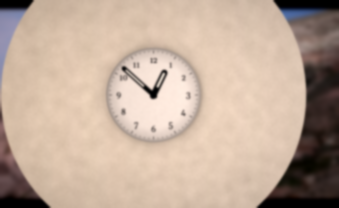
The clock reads 12,52
